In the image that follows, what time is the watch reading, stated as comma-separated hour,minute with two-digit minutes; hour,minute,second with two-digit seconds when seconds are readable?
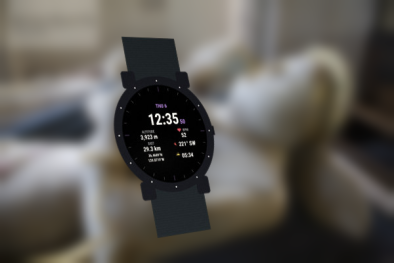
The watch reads 12,35
